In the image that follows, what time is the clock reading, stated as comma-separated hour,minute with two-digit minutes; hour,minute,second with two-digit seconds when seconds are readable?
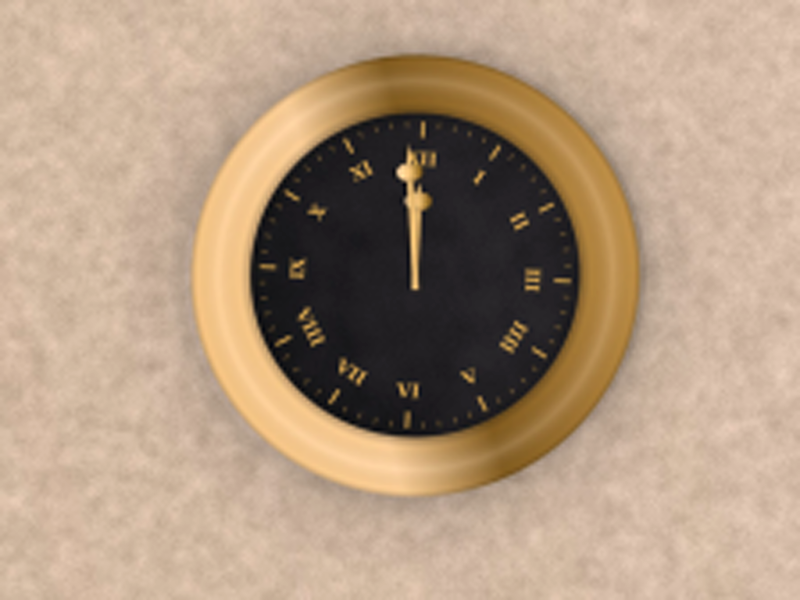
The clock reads 11,59
